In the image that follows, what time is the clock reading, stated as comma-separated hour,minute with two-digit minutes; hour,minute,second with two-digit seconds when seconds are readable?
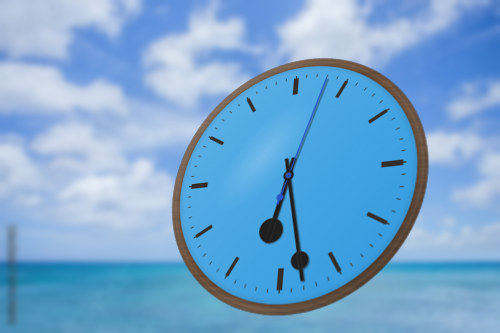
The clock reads 6,28,03
